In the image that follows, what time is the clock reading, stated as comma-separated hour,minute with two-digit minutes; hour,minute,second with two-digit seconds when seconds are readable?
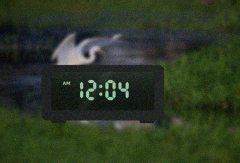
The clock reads 12,04
